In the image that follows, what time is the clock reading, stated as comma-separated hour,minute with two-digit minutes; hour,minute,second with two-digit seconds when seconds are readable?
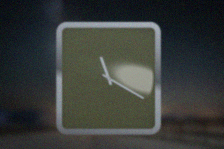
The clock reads 11,20
